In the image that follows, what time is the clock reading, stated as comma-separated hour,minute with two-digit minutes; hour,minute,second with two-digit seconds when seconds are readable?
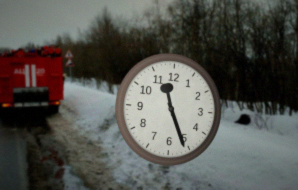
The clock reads 11,26
